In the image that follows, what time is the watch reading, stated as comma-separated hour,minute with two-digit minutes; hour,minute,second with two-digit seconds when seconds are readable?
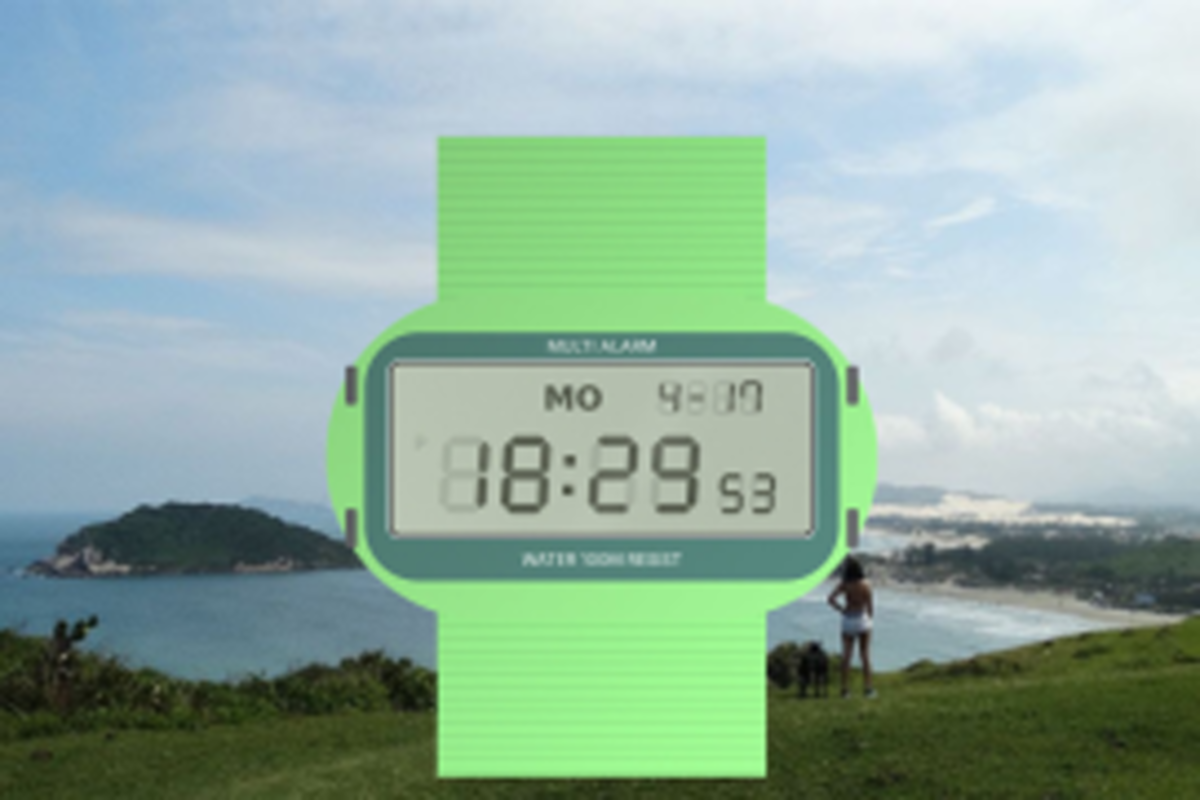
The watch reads 18,29,53
